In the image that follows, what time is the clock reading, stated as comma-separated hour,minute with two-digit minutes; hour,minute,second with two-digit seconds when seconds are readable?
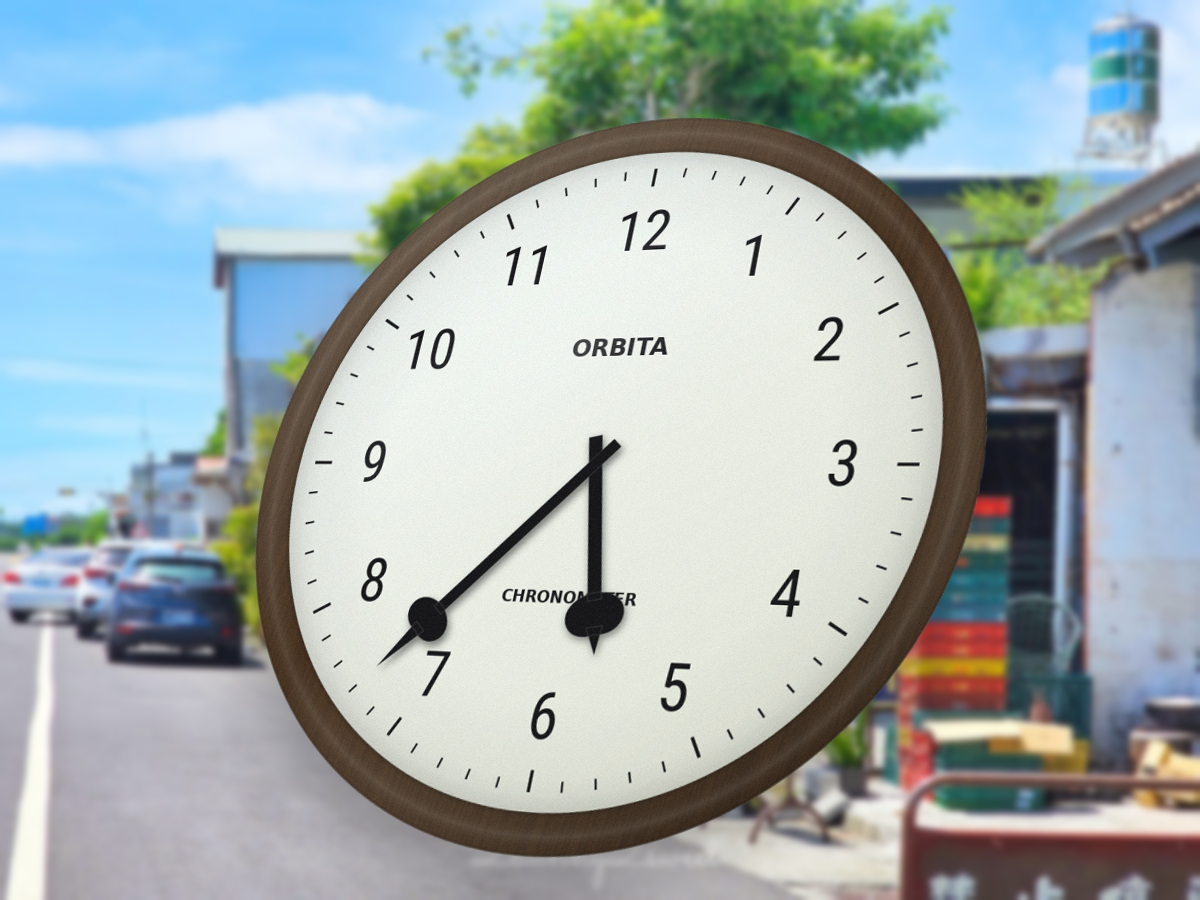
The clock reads 5,37
